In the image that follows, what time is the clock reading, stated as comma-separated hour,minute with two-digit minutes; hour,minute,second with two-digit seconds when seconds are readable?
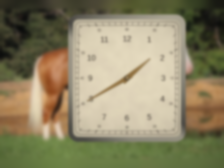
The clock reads 1,40
